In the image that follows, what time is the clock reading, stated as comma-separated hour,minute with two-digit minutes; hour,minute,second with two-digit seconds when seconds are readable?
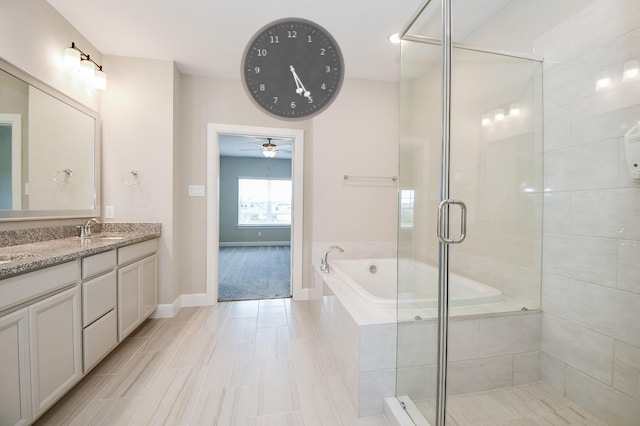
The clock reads 5,25
